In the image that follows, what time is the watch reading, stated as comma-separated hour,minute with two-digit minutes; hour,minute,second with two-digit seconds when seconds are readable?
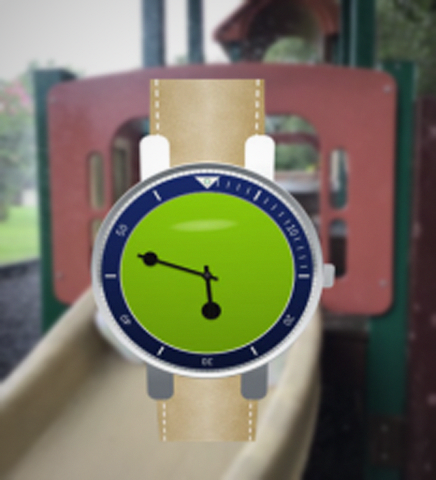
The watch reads 5,48
